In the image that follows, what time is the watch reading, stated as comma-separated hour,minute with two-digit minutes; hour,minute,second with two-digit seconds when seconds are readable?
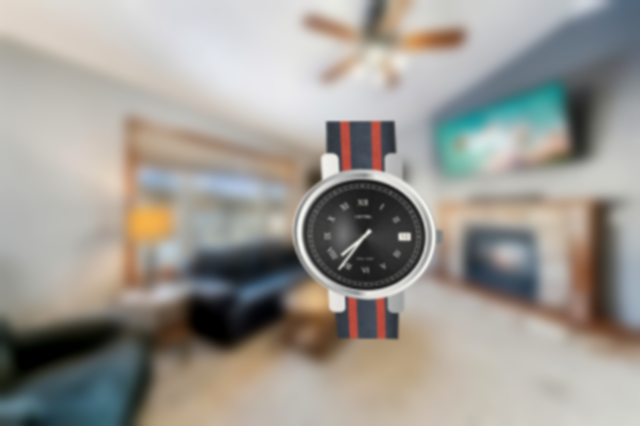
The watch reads 7,36
